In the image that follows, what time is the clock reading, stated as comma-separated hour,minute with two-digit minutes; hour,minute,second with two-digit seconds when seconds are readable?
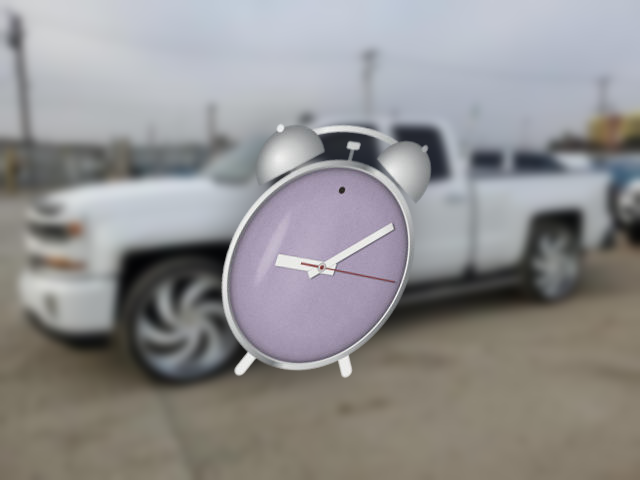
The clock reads 9,09,16
